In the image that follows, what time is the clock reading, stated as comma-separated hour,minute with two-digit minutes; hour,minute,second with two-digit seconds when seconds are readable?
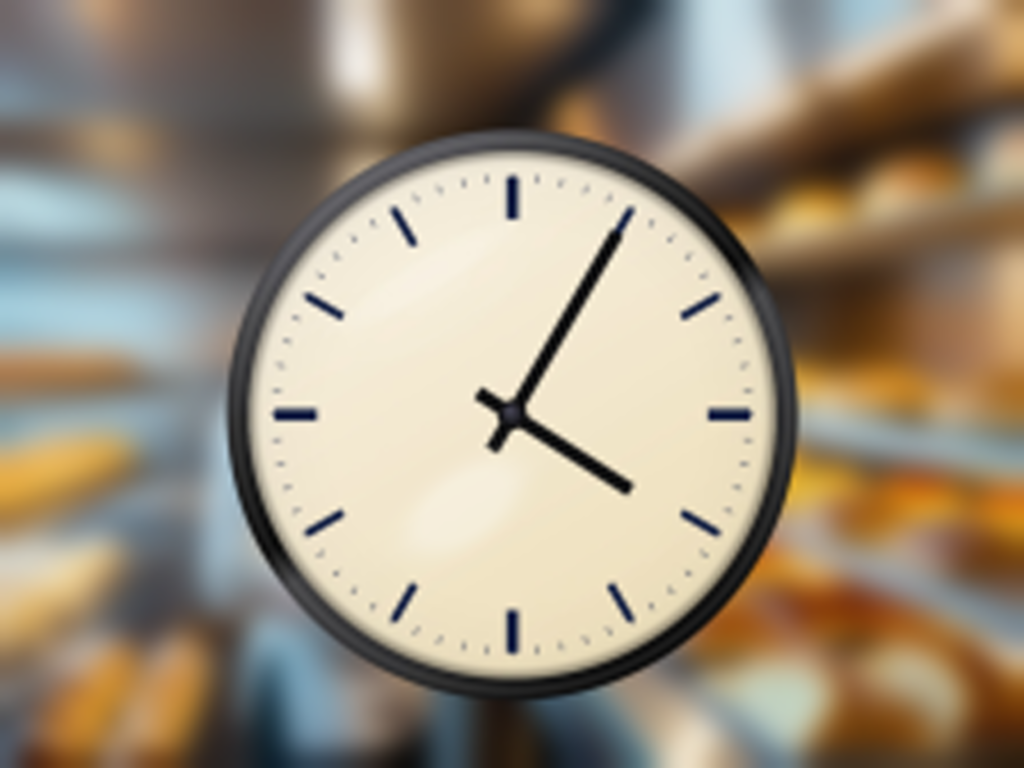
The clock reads 4,05
